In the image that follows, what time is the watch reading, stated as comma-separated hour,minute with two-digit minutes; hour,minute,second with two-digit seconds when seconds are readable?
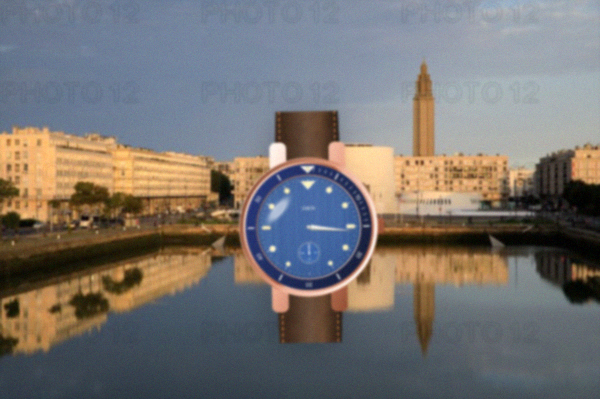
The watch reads 3,16
